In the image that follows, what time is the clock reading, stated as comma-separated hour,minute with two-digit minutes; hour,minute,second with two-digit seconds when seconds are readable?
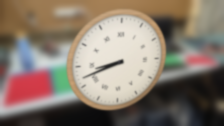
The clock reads 8,42
